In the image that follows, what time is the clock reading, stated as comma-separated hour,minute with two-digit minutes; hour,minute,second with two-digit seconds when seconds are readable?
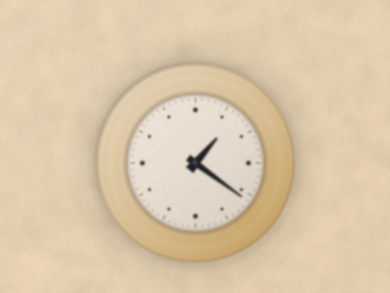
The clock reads 1,21
